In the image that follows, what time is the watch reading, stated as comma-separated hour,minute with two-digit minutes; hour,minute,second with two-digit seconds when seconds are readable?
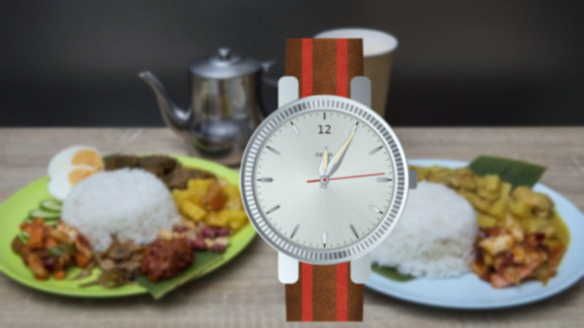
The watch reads 12,05,14
